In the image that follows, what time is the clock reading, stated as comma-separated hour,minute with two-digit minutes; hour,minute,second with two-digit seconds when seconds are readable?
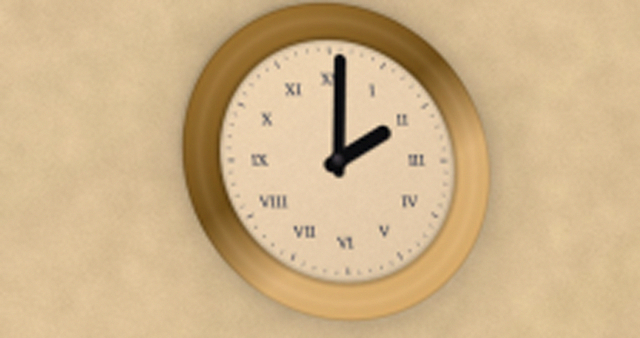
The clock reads 2,01
